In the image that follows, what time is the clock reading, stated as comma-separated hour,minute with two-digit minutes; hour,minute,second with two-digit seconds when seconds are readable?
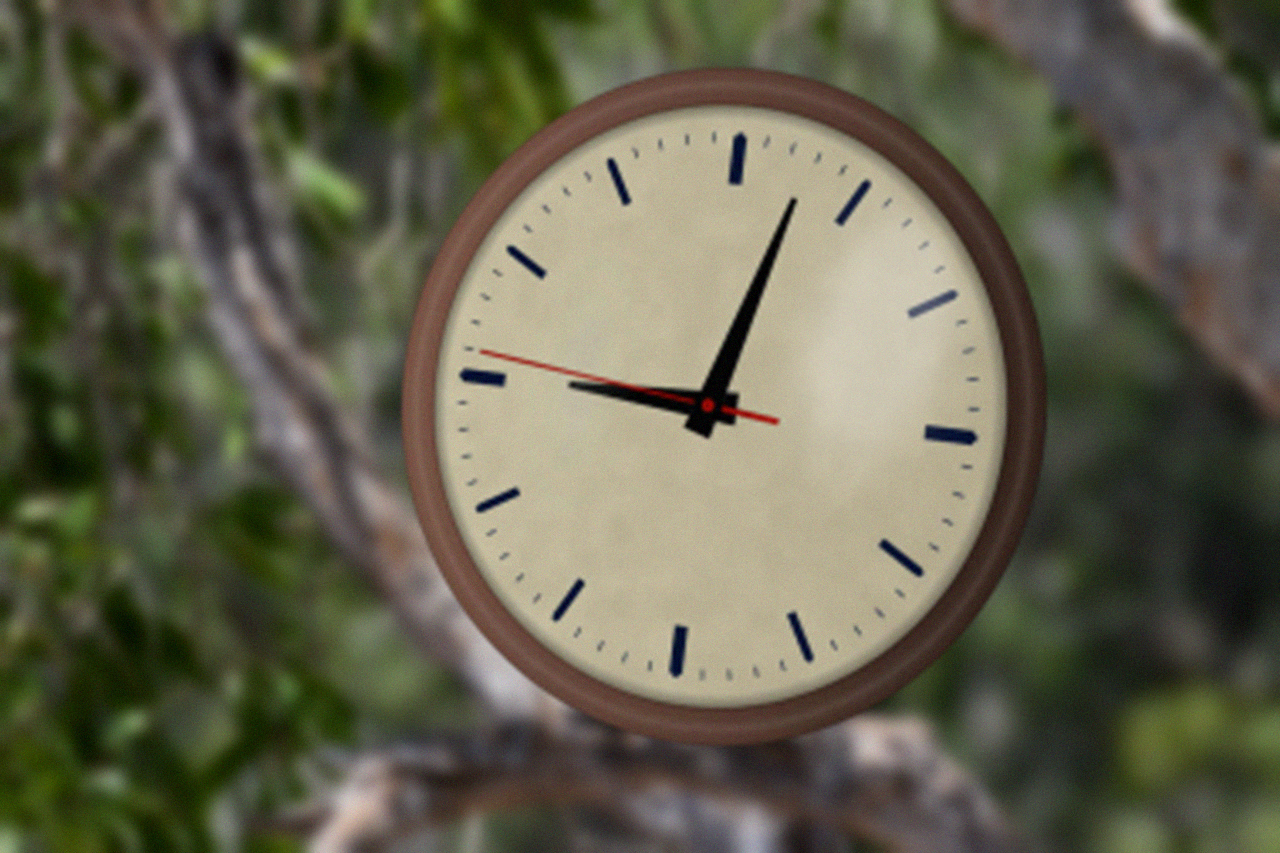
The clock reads 9,02,46
